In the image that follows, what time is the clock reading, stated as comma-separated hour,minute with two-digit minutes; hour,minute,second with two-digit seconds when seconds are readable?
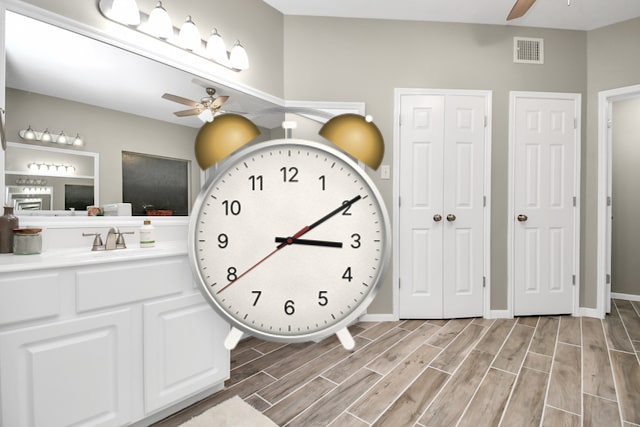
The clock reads 3,09,39
